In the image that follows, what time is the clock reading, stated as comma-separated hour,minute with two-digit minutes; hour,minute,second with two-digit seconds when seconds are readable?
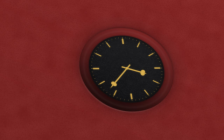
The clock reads 3,37
